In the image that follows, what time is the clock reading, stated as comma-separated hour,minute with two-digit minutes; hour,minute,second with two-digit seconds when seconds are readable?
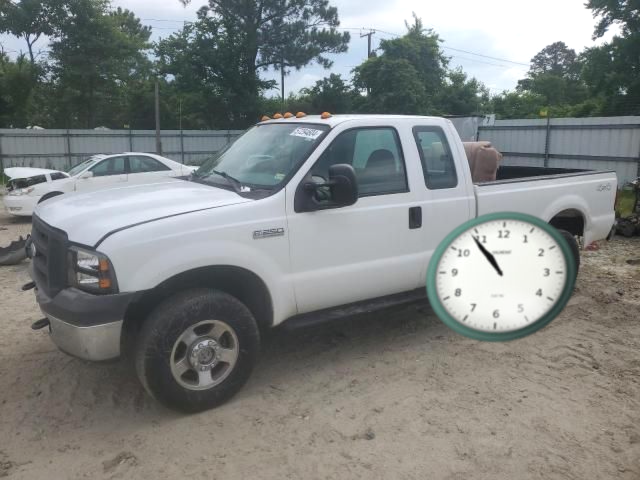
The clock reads 10,54
